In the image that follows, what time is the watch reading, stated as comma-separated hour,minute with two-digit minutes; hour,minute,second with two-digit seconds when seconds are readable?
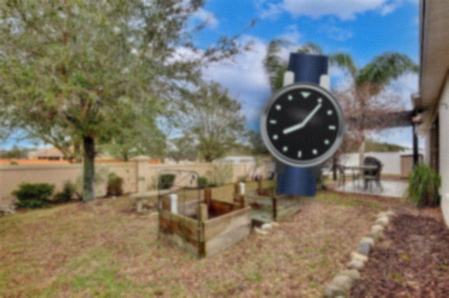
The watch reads 8,06
